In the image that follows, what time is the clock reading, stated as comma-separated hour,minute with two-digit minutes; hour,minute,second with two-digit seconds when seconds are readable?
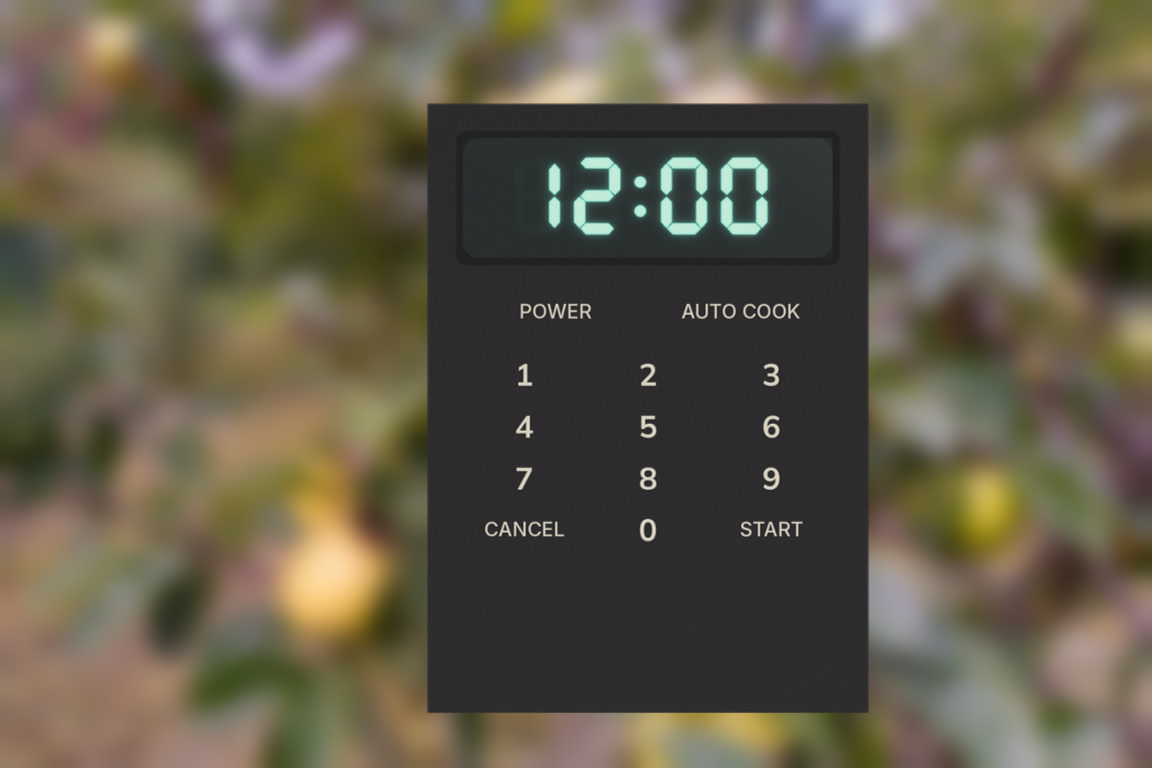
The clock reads 12,00
